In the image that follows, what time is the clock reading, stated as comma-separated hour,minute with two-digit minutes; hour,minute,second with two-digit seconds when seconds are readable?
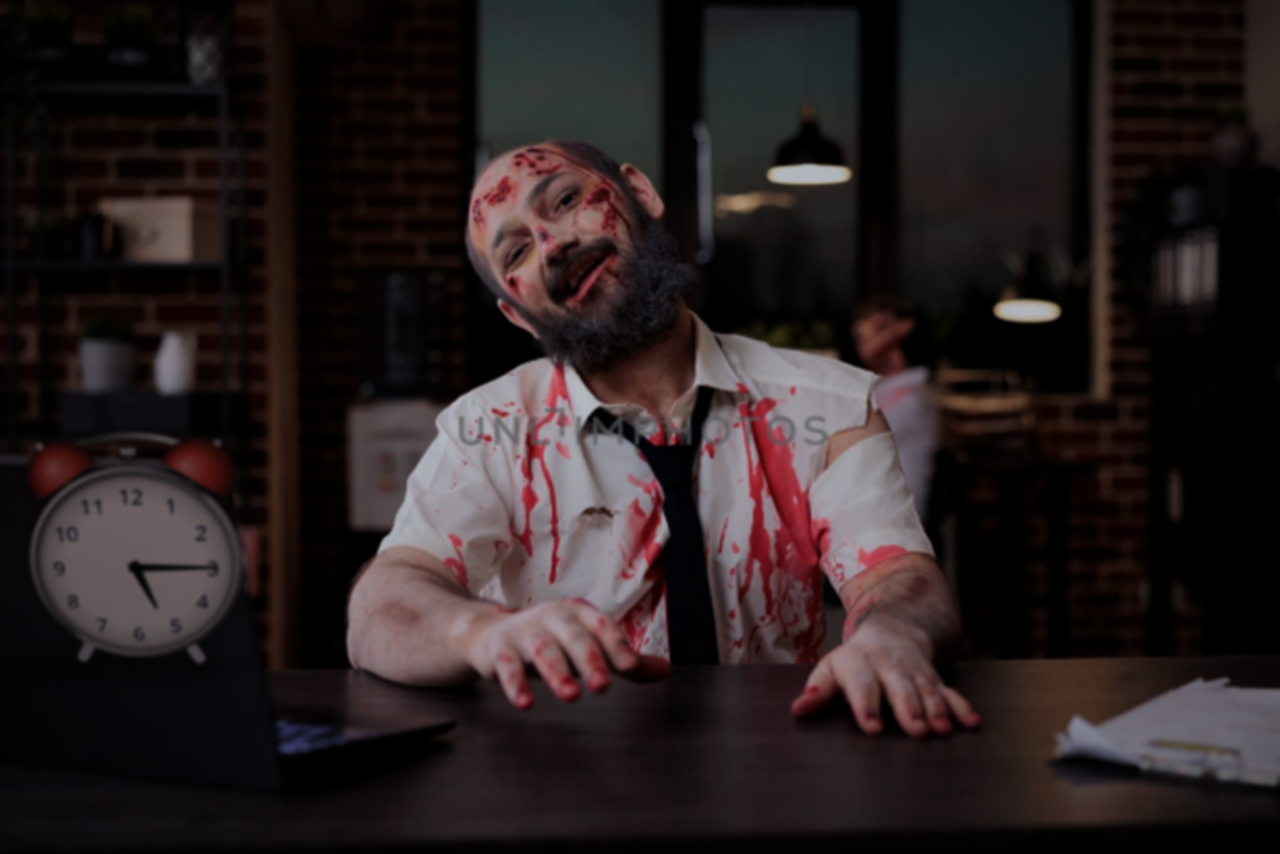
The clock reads 5,15
